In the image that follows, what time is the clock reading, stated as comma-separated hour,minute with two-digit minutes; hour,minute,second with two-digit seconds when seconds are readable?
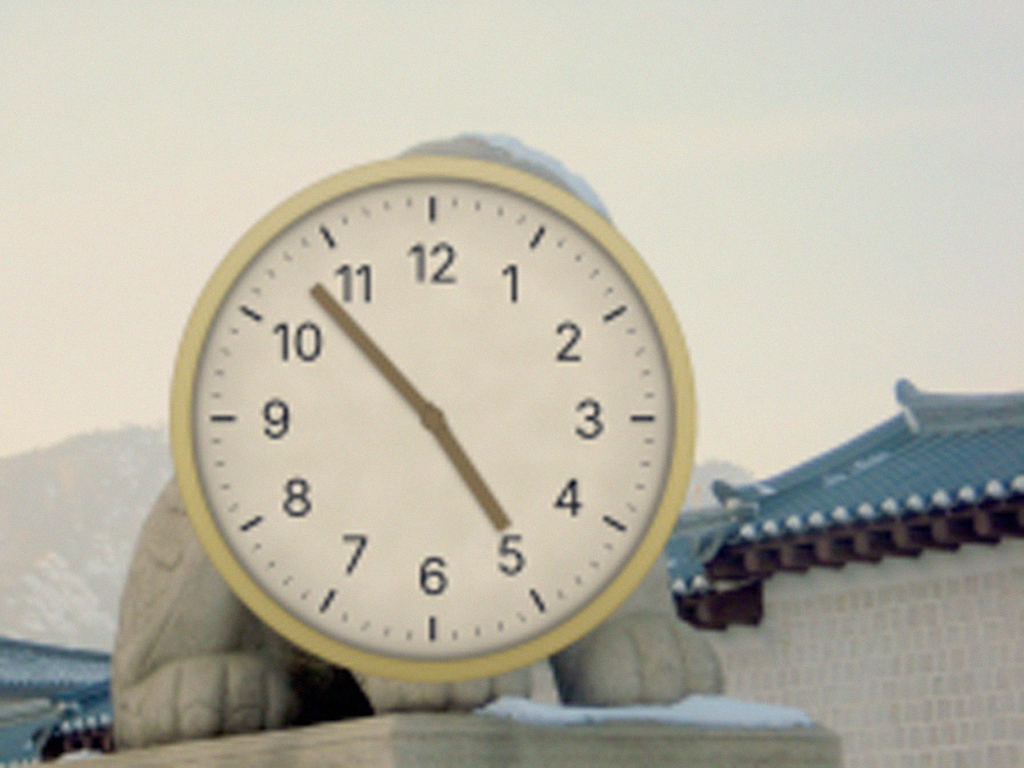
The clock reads 4,53
